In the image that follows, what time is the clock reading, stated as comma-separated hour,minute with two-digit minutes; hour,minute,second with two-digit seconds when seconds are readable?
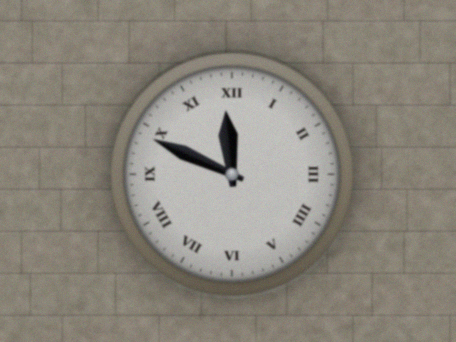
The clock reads 11,49
